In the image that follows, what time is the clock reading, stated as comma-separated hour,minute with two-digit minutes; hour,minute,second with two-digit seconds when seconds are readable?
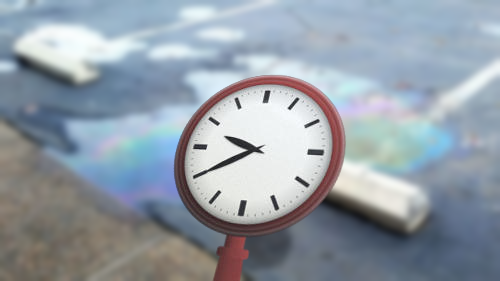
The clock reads 9,40
